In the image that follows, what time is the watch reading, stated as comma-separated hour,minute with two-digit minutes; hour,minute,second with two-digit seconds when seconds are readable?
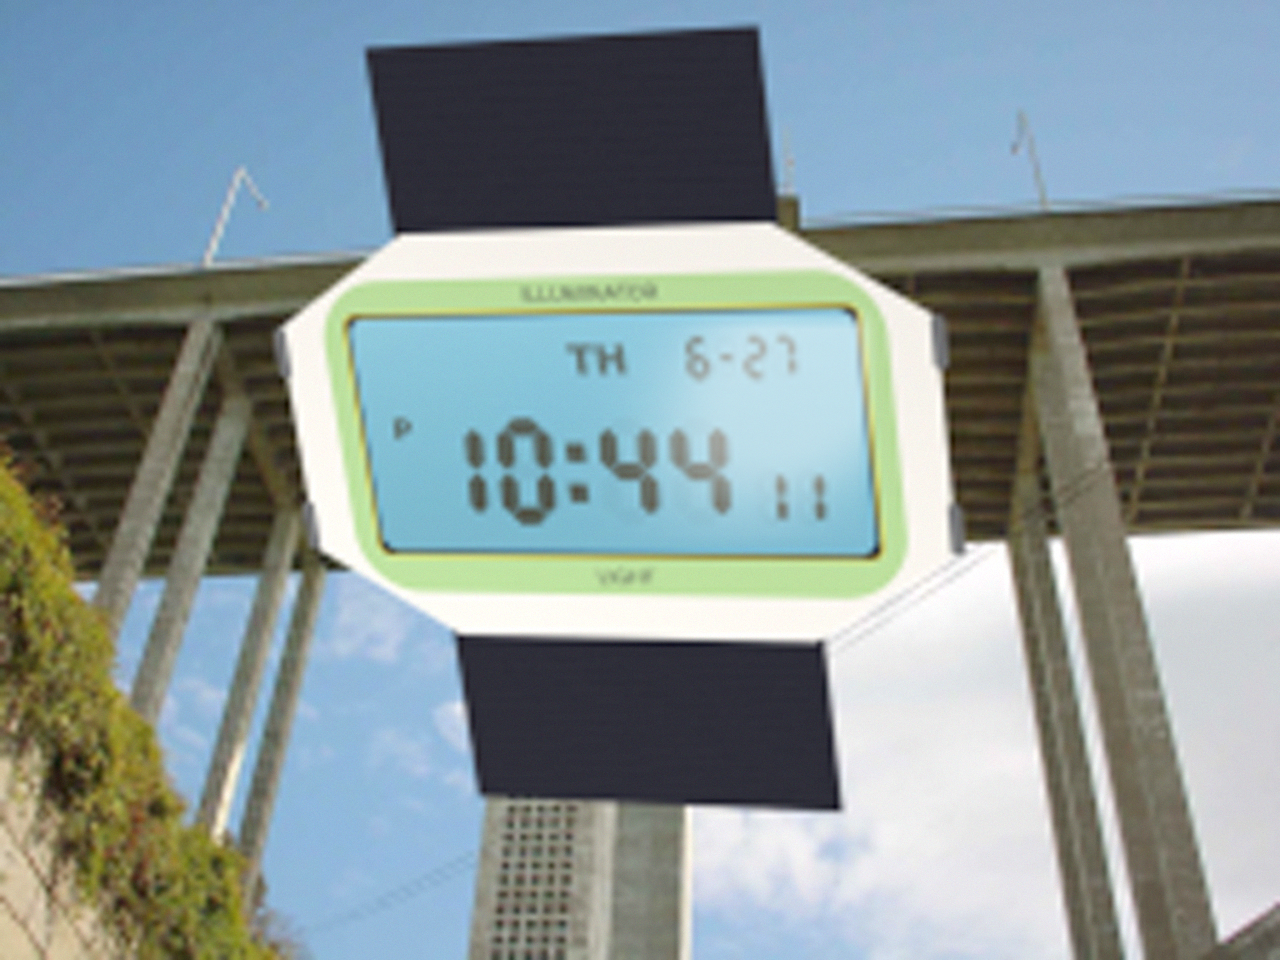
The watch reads 10,44,11
